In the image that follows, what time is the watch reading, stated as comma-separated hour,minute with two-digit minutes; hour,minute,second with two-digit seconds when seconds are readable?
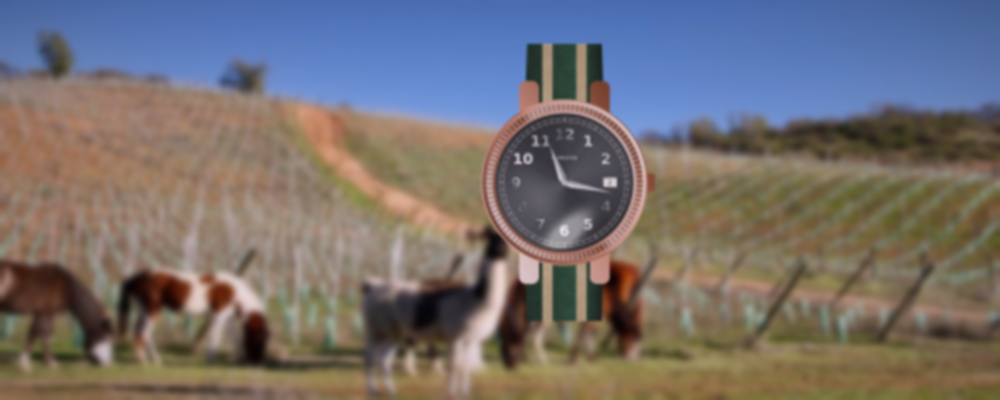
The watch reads 11,17
